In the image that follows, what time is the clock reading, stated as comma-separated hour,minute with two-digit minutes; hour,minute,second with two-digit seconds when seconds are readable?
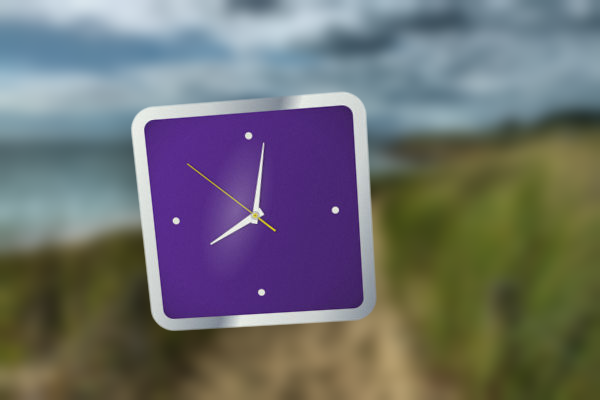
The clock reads 8,01,52
